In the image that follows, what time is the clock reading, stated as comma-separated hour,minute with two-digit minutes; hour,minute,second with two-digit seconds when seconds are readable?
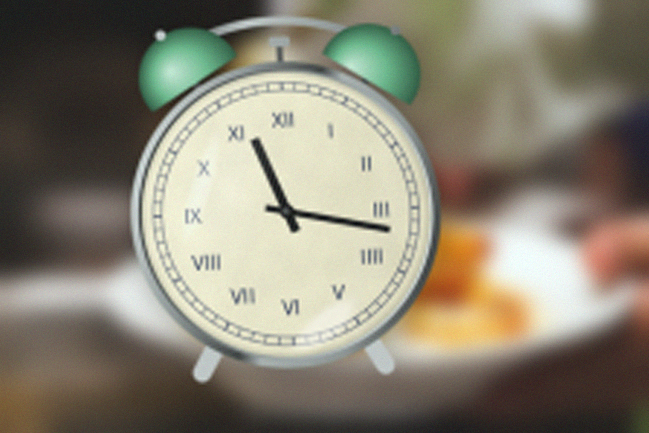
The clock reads 11,17
